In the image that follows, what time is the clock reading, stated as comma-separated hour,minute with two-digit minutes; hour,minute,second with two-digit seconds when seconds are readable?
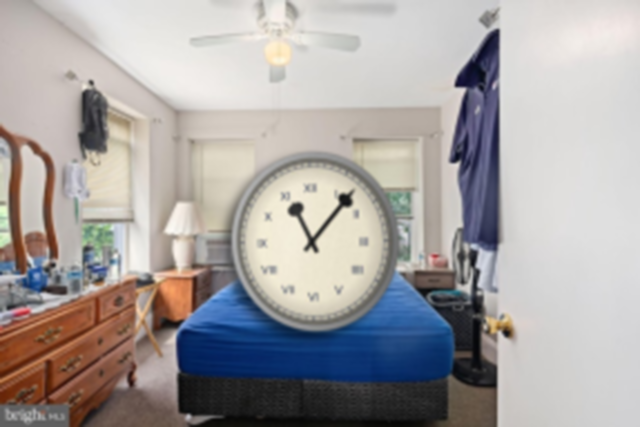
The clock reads 11,07
